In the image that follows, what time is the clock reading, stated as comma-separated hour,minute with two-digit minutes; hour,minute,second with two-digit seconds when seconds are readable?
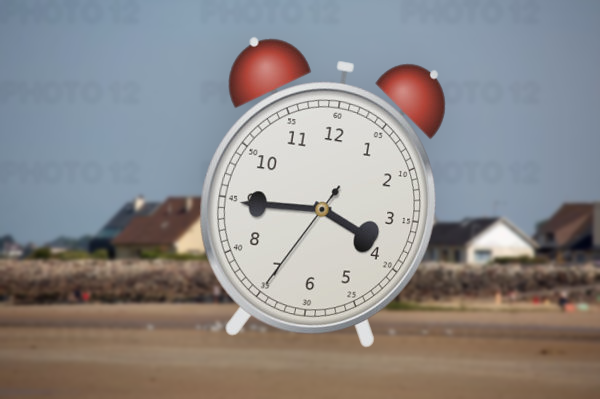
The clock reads 3,44,35
